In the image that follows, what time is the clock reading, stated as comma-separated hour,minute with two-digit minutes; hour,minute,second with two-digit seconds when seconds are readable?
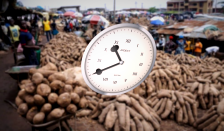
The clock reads 10,40
